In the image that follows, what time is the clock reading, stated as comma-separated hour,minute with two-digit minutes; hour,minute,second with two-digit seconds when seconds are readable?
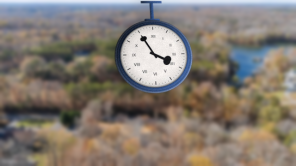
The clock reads 3,55
